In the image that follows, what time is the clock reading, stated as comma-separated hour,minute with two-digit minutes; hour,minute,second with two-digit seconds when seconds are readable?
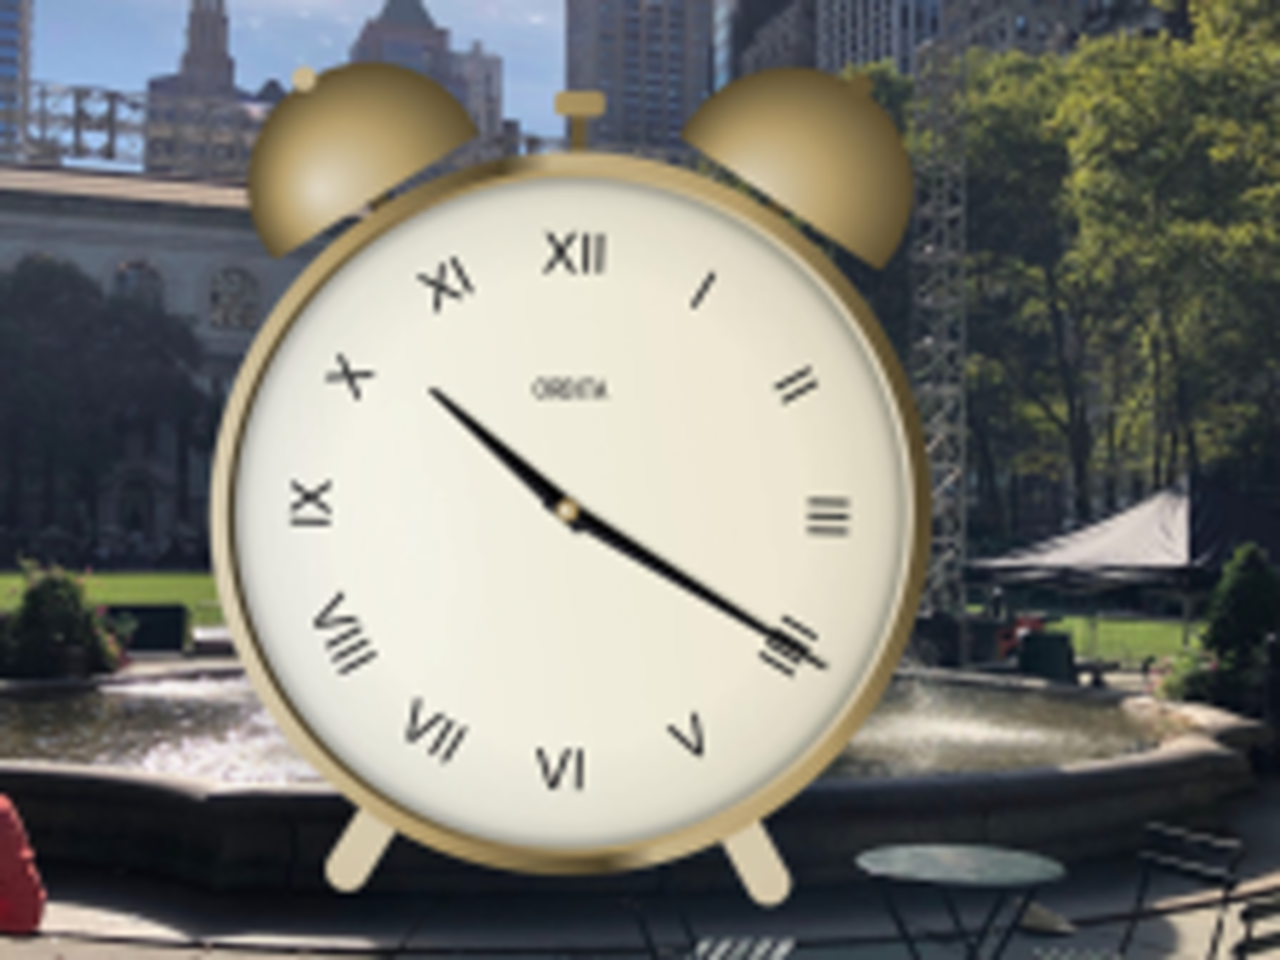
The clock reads 10,20
